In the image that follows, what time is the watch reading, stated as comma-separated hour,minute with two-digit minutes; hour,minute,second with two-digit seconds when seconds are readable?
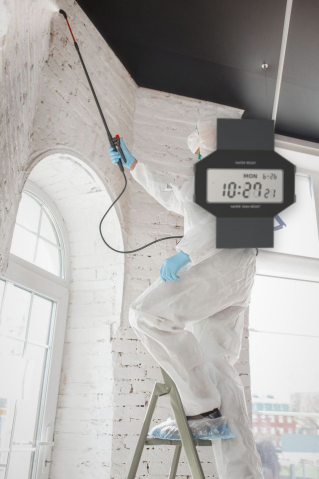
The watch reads 10,27,21
